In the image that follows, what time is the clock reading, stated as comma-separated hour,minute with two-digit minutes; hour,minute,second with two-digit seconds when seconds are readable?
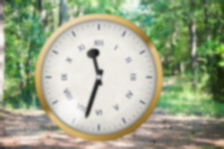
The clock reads 11,33
